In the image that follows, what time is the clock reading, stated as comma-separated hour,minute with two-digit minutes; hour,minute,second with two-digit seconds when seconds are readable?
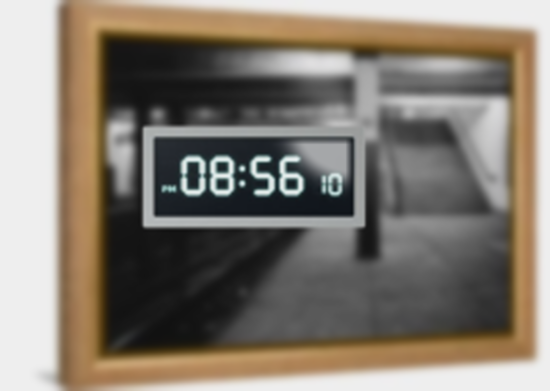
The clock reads 8,56,10
